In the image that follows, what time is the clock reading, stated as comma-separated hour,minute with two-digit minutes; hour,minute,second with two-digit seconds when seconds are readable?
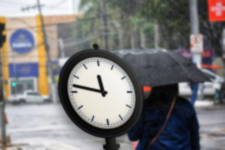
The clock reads 11,47
